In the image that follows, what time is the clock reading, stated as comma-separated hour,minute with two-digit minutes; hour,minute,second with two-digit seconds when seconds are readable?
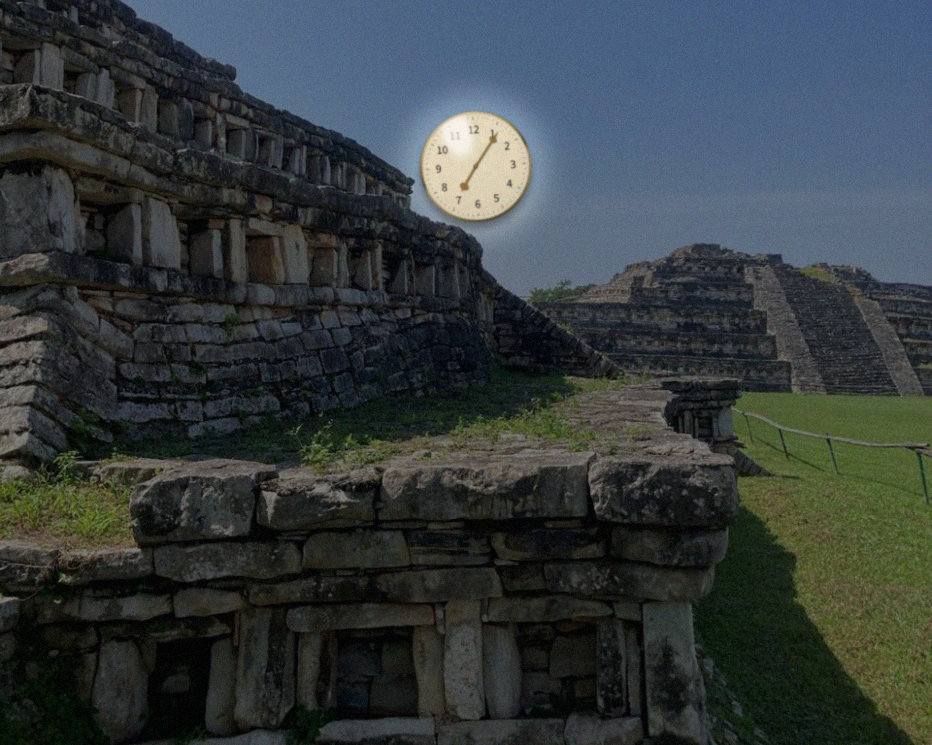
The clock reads 7,06
